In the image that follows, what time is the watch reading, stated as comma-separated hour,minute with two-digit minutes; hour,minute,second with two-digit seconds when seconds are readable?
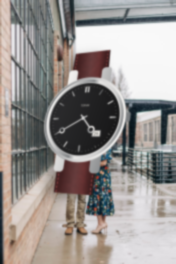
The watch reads 4,40
